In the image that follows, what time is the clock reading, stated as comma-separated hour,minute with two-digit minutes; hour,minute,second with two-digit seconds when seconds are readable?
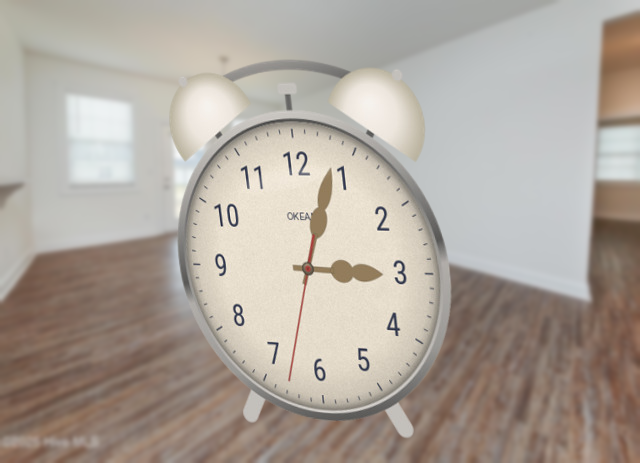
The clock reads 3,03,33
